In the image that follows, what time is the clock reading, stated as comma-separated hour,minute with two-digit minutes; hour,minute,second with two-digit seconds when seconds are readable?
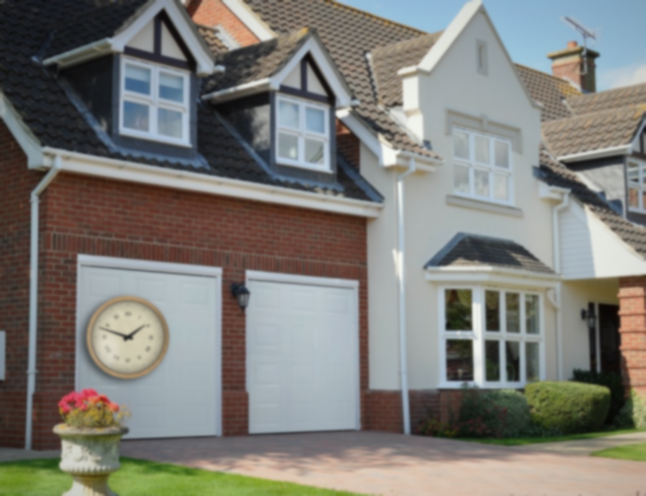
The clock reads 1,48
